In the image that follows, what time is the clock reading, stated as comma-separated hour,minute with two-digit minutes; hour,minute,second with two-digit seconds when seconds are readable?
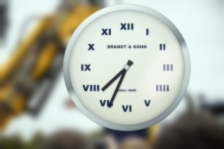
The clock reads 7,34
